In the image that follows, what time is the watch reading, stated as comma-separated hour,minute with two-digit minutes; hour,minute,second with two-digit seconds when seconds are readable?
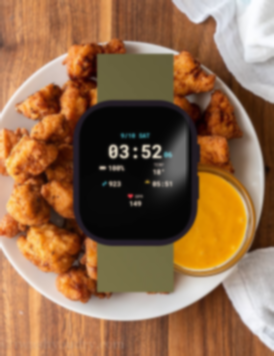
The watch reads 3,52
